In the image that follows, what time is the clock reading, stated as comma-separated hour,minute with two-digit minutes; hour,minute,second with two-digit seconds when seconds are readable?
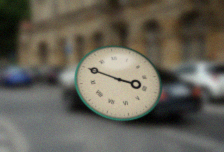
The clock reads 3,50
